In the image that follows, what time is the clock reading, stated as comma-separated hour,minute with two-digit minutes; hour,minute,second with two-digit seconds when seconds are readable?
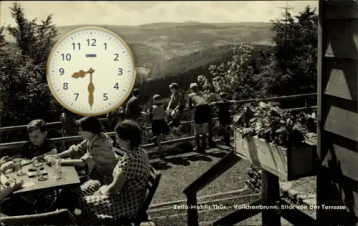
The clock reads 8,30
